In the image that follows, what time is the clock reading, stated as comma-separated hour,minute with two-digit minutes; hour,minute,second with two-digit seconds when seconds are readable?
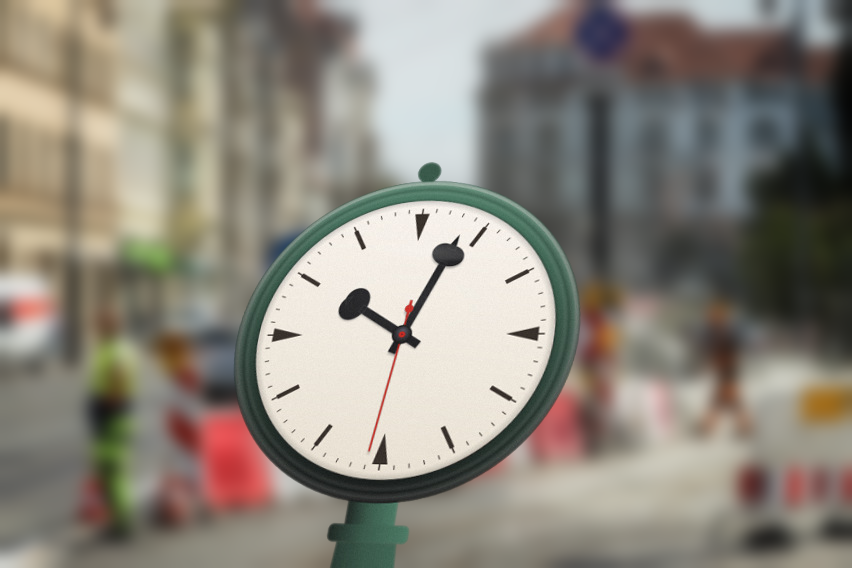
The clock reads 10,03,31
